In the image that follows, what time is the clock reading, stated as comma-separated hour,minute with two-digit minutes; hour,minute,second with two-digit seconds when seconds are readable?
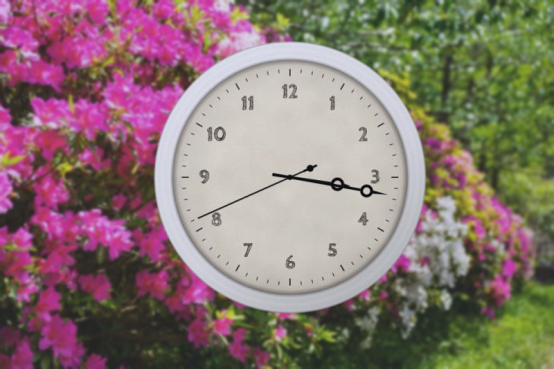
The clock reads 3,16,41
